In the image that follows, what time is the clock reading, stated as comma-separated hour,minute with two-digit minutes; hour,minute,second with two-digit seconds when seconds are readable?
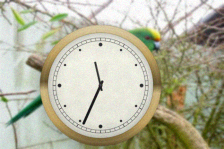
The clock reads 11,34
